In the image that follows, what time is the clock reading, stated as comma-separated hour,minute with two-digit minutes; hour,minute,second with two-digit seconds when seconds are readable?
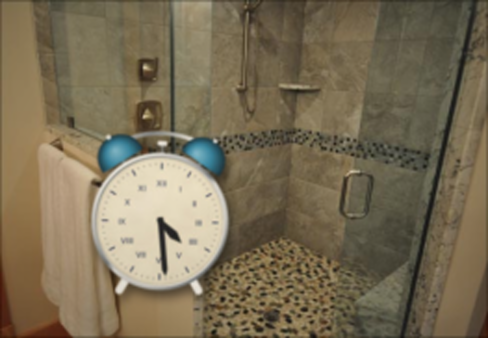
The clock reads 4,29
